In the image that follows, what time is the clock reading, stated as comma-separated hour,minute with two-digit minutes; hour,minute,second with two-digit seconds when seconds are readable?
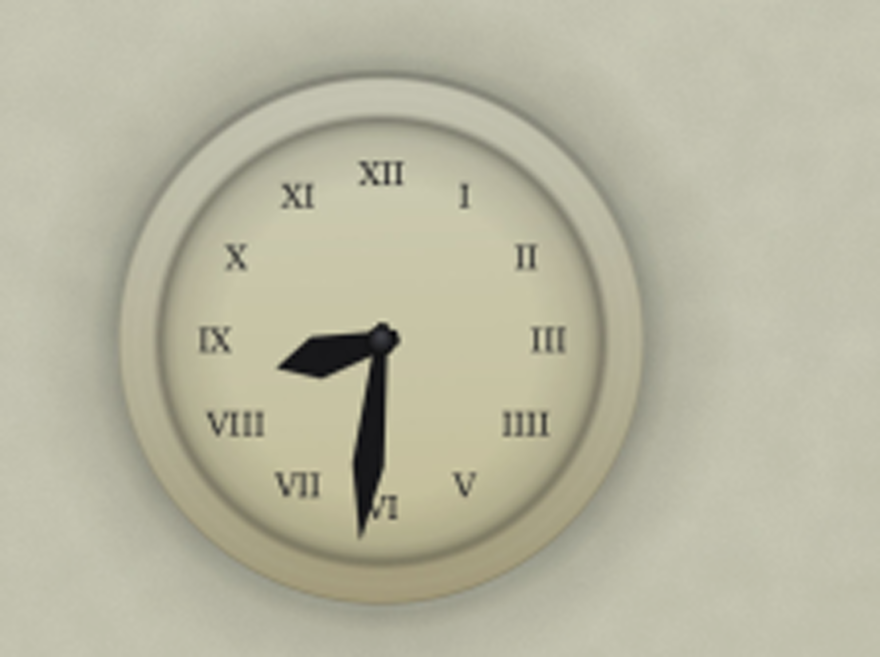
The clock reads 8,31
